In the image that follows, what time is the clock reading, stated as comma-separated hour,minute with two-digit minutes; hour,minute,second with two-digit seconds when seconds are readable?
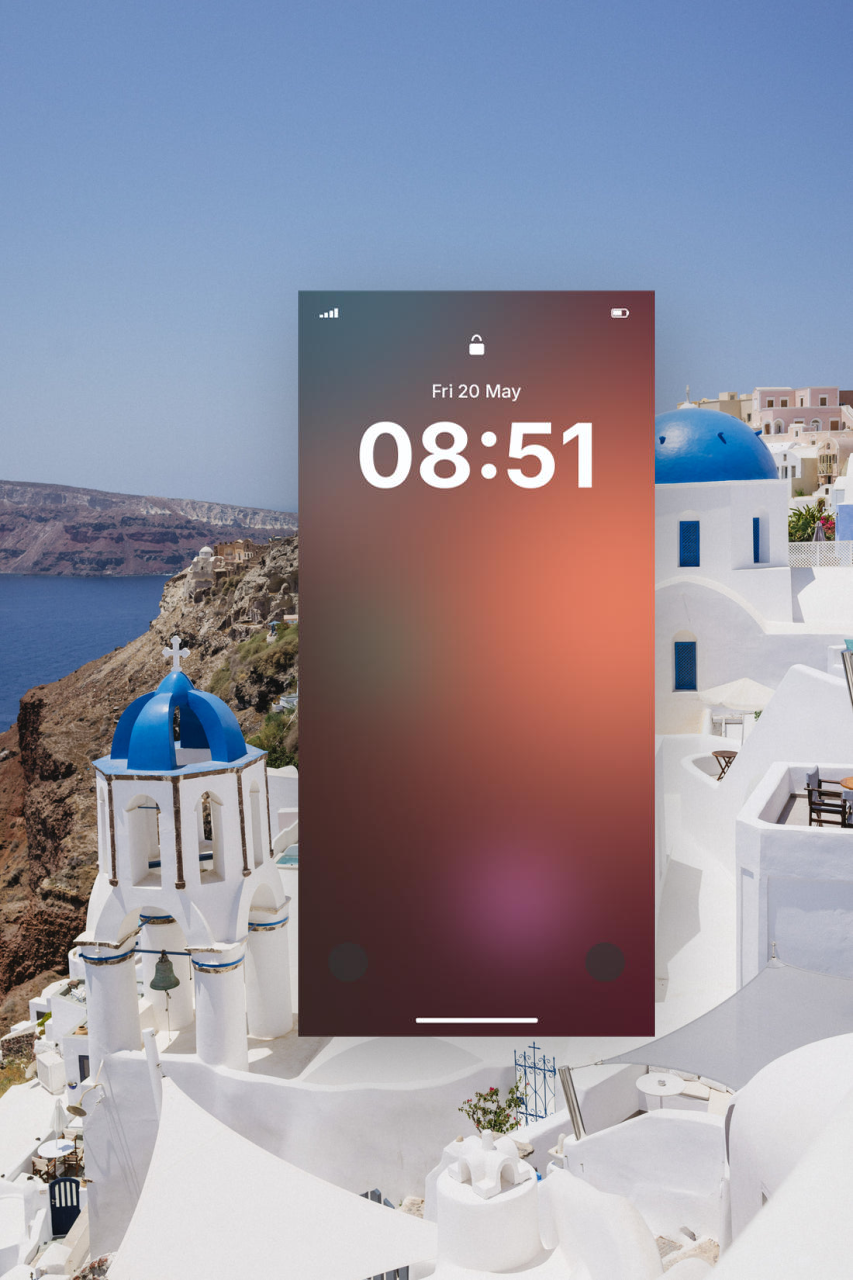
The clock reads 8,51
